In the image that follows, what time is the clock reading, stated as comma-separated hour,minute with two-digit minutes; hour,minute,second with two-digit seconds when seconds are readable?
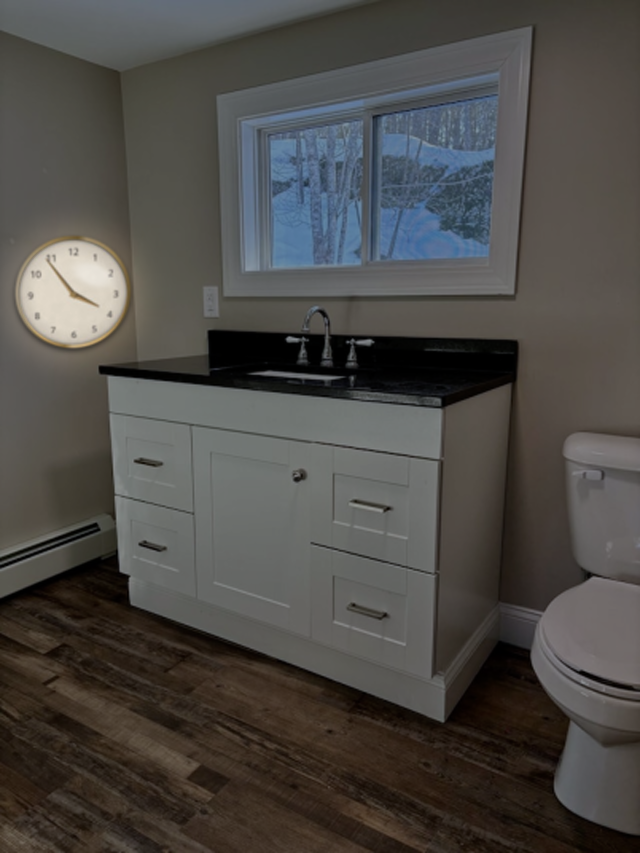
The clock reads 3,54
